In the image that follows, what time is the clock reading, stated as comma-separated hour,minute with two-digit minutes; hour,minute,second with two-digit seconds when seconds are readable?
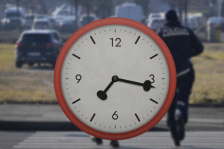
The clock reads 7,17
